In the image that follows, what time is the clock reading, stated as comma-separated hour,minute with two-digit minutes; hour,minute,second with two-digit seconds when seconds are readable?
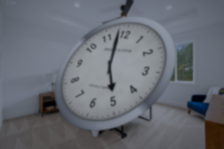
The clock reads 4,58
